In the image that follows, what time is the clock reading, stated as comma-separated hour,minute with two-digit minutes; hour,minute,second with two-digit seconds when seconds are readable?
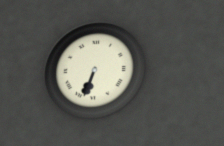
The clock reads 6,33
